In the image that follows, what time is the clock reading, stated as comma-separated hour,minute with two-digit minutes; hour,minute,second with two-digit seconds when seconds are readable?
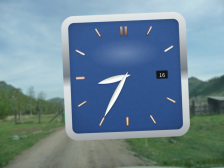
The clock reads 8,35
